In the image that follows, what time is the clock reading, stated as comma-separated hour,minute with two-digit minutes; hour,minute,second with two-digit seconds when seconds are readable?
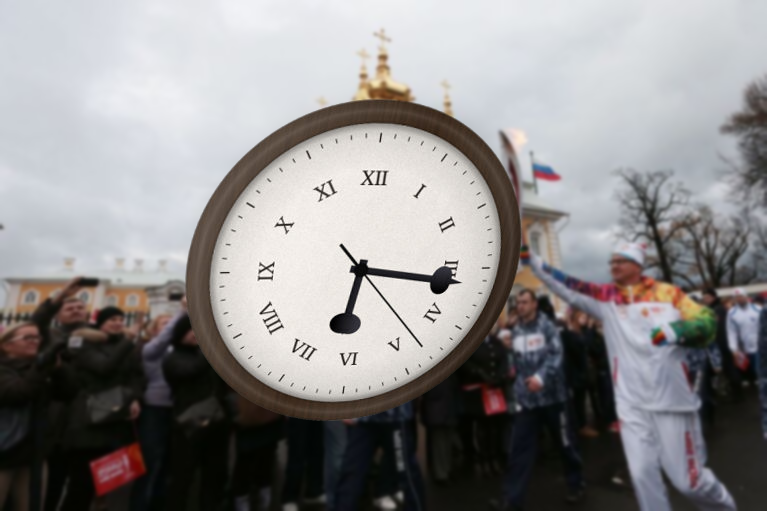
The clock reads 6,16,23
